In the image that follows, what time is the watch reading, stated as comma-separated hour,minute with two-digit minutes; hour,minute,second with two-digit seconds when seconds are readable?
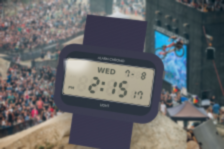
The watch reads 2,15
